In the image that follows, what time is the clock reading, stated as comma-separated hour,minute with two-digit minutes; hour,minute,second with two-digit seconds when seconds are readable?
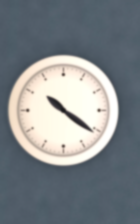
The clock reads 10,21
